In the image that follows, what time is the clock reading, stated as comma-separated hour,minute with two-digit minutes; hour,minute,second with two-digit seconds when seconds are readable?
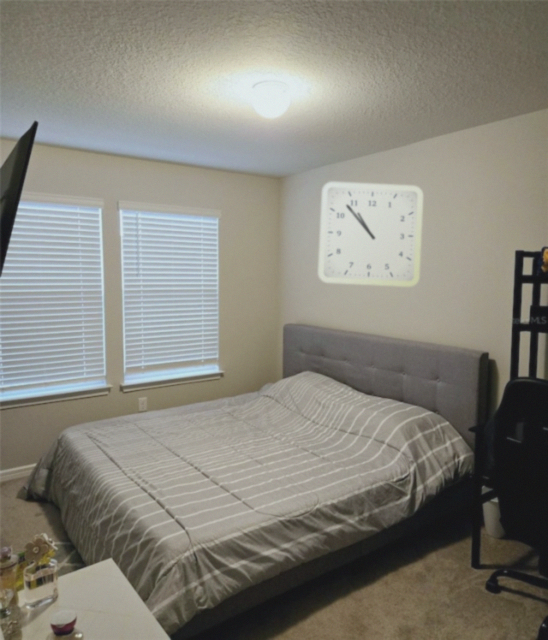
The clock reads 10,53
